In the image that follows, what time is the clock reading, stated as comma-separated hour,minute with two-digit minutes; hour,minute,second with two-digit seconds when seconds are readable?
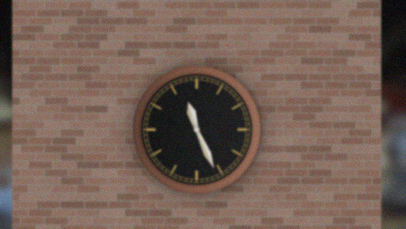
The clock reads 11,26
